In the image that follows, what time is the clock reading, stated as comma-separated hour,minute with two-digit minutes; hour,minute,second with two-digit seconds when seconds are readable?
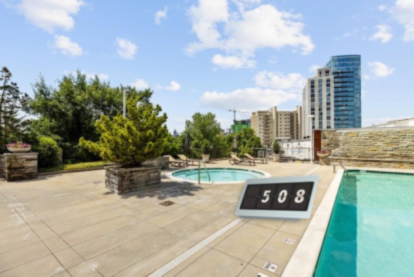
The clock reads 5,08
